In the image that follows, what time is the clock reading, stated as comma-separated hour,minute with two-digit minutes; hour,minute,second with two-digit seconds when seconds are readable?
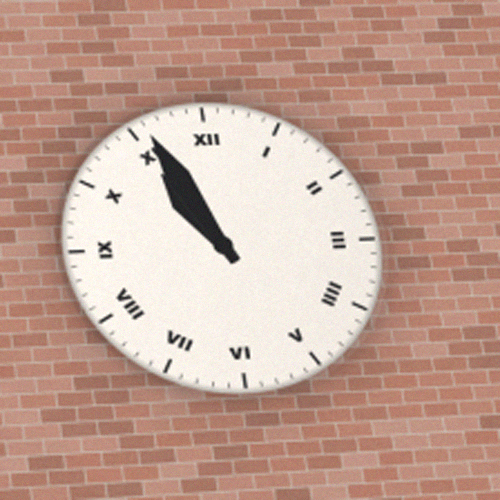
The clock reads 10,56
